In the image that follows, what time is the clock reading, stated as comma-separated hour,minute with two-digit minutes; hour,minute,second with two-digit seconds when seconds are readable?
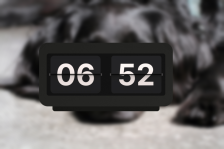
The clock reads 6,52
